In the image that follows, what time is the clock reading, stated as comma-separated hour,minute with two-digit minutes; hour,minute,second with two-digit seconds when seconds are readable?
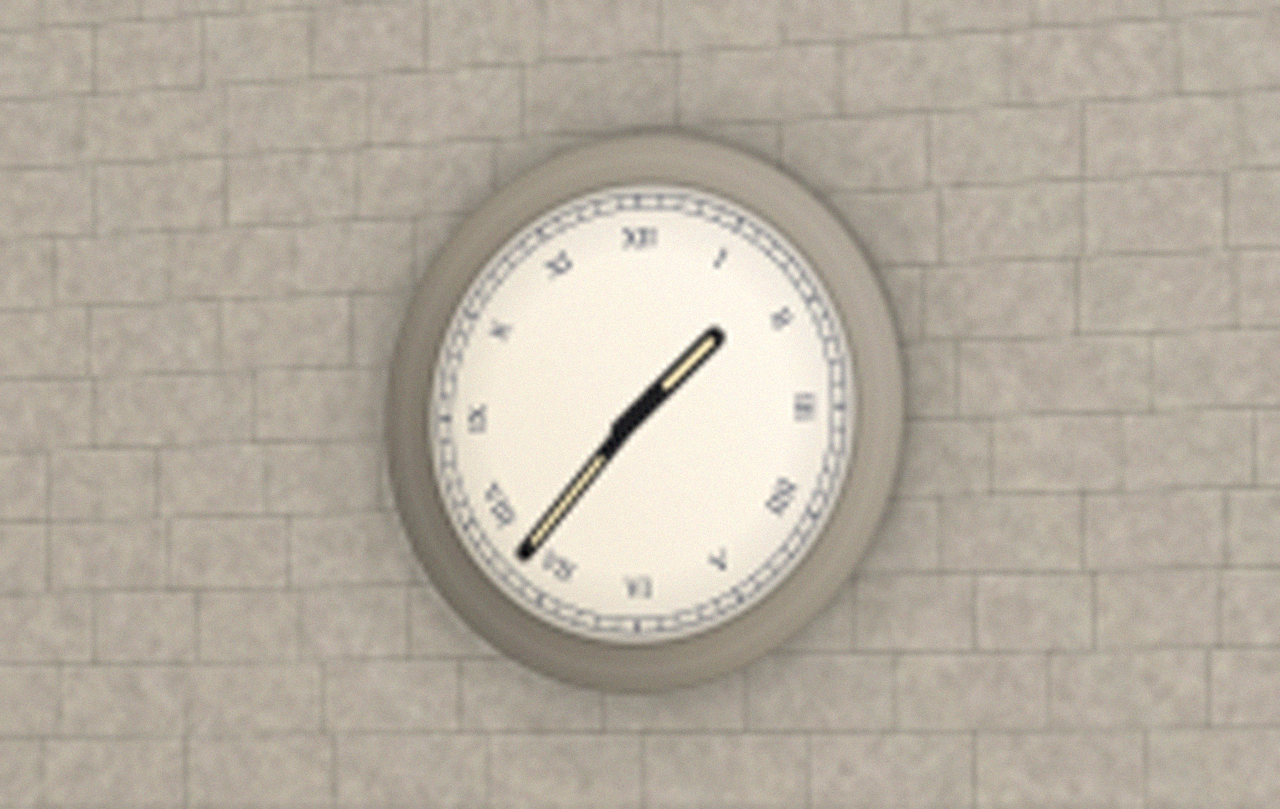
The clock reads 1,37
